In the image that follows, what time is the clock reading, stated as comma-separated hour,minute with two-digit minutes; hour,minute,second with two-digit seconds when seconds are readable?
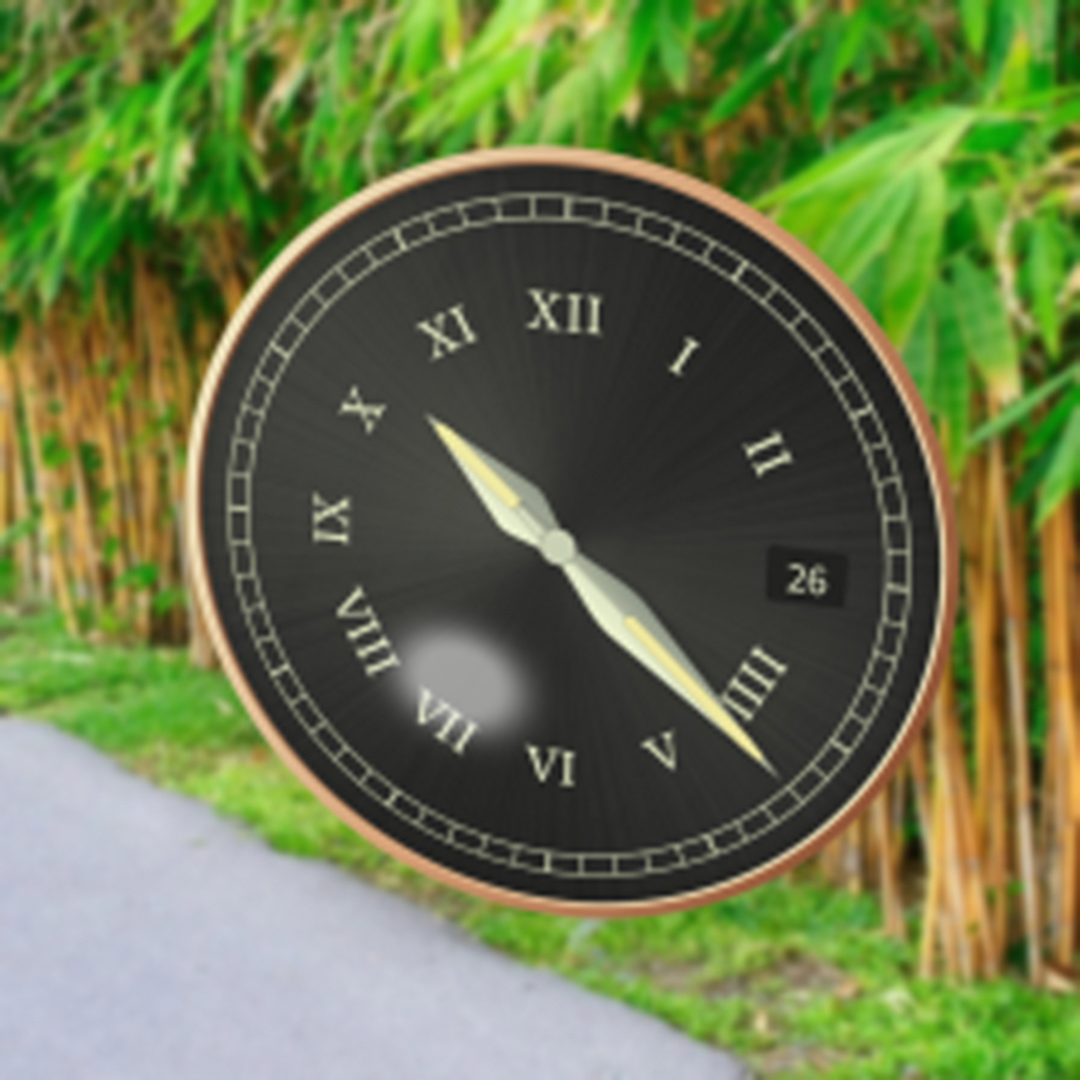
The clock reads 10,22
